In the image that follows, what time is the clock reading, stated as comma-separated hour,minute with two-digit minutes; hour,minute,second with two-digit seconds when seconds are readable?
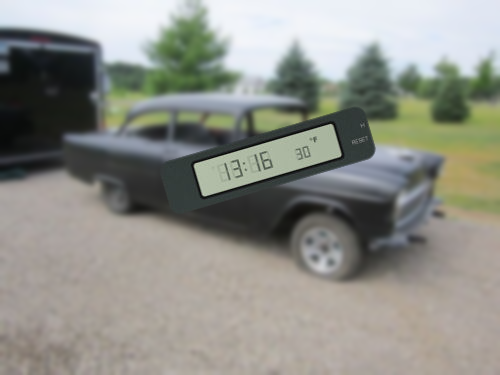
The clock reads 13,16
